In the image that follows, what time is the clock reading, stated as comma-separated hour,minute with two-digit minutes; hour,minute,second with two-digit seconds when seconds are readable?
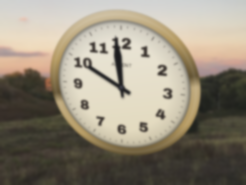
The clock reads 9,59
